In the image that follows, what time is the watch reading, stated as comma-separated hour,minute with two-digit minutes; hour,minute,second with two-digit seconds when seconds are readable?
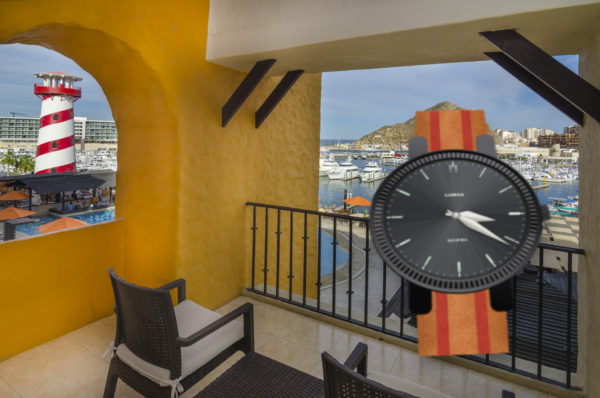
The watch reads 3,21
